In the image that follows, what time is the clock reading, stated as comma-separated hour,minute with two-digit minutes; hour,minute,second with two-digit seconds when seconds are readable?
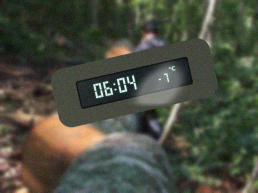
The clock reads 6,04
